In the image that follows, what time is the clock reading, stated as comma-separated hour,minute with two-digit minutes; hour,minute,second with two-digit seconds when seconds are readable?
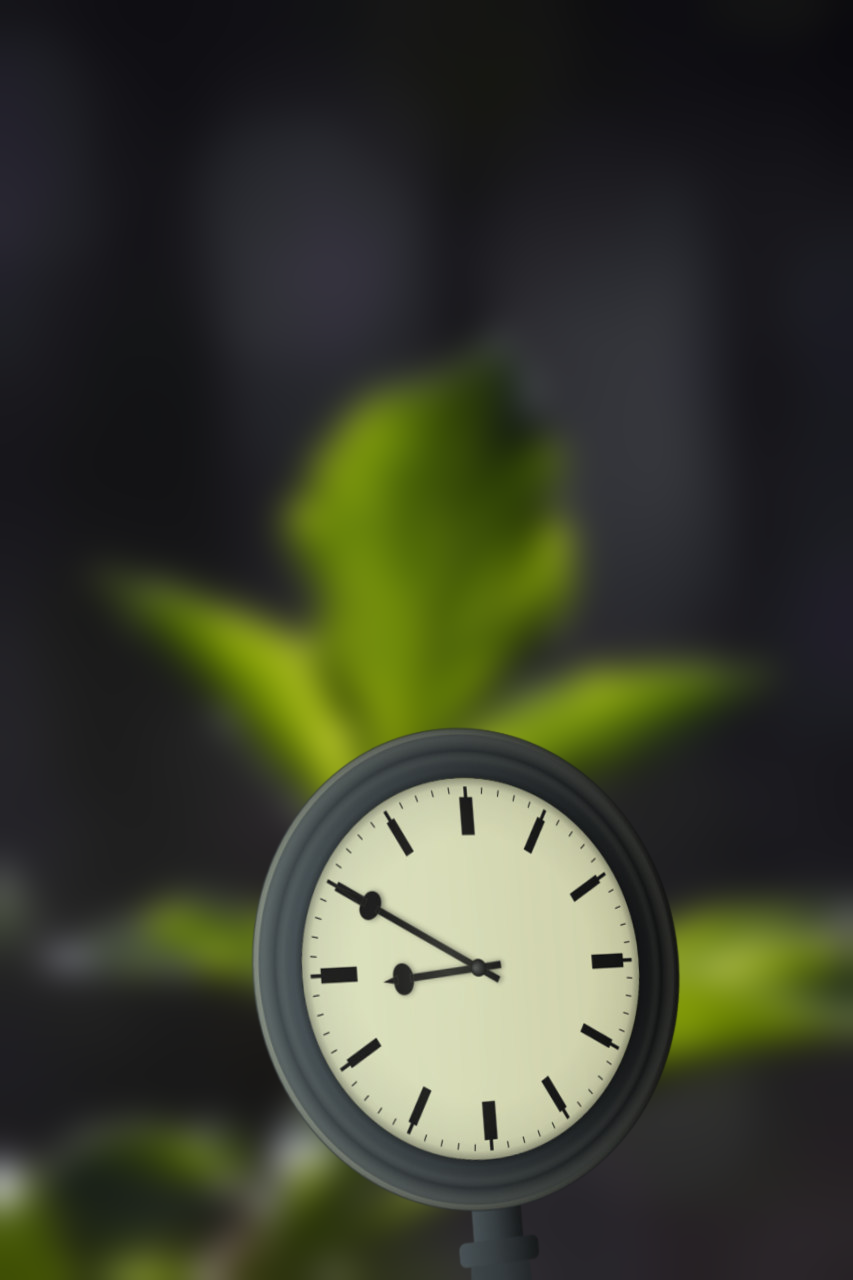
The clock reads 8,50
